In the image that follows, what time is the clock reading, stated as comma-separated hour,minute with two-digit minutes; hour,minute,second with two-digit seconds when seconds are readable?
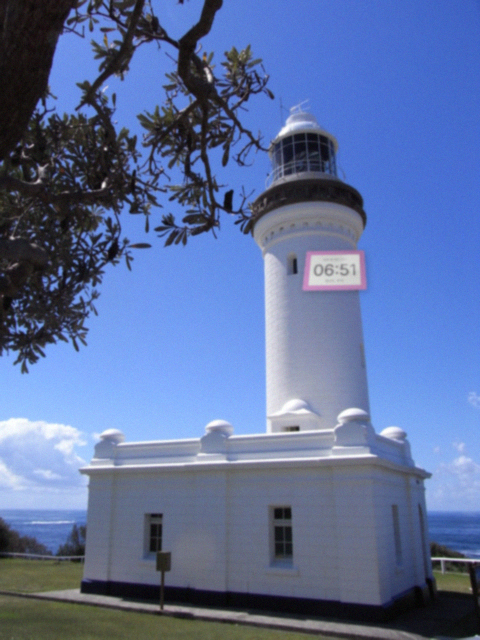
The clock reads 6,51
